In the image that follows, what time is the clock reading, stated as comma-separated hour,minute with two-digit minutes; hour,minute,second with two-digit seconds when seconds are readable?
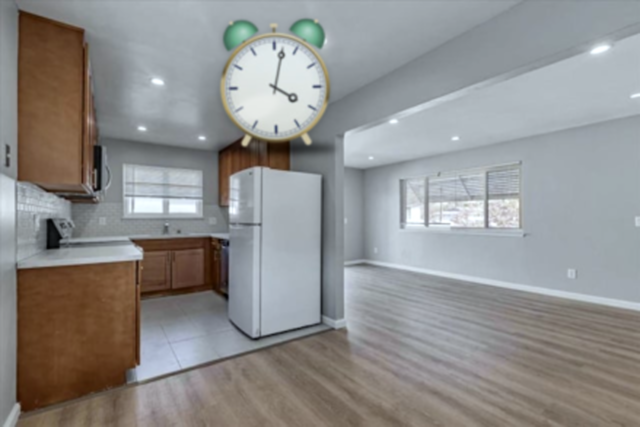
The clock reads 4,02
